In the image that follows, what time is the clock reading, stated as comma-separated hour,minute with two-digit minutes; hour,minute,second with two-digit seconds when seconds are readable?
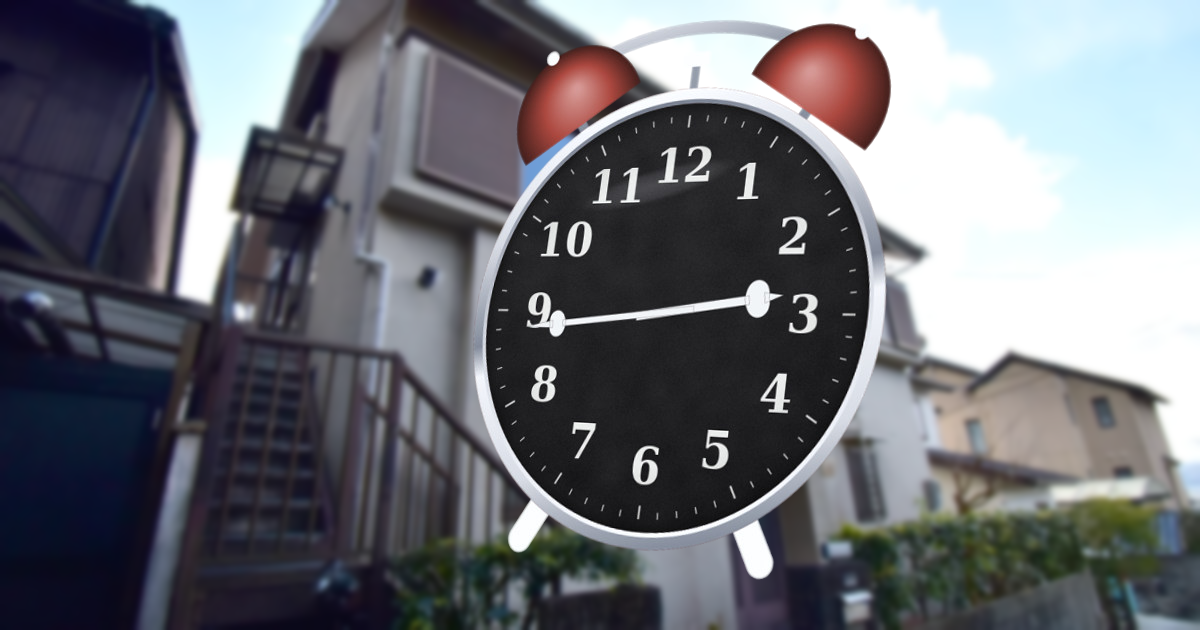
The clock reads 2,44
